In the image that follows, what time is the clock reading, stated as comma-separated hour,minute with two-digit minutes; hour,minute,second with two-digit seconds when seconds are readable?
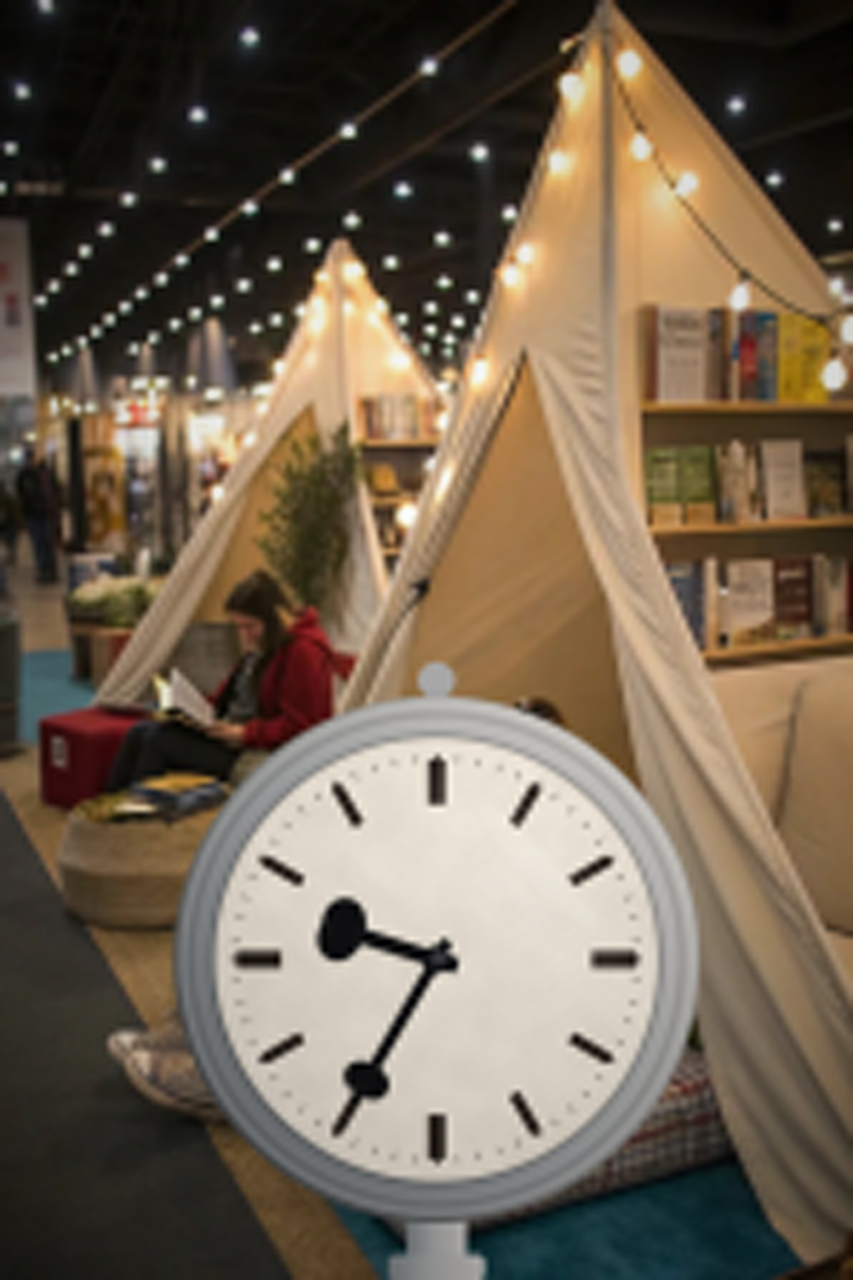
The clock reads 9,35
